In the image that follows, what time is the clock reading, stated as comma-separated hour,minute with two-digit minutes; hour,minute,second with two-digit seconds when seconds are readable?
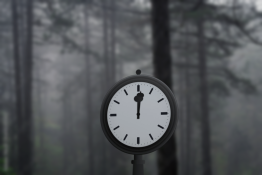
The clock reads 12,01
